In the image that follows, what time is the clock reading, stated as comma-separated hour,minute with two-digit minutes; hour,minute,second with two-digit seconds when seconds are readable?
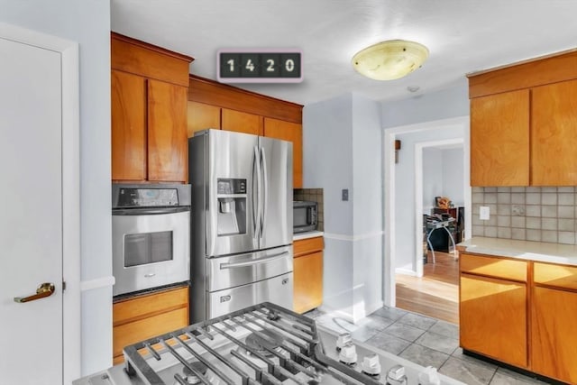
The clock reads 14,20
